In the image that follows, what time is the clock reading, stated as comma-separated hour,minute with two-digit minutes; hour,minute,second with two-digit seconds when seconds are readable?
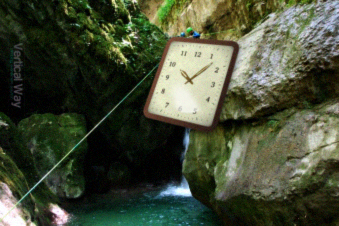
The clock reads 10,07
